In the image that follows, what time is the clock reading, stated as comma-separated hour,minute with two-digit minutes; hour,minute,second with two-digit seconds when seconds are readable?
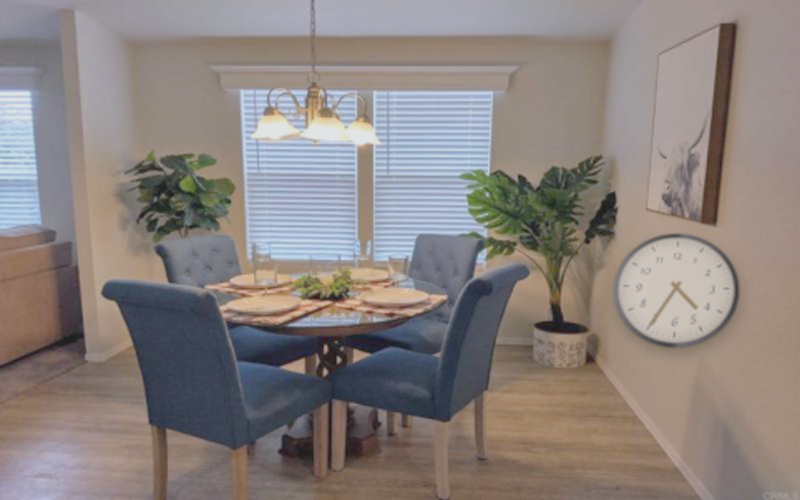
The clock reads 4,35
